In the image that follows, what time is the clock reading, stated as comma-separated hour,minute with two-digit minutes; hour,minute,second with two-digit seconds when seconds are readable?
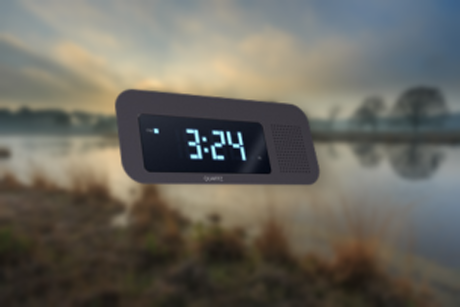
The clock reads 3,24
